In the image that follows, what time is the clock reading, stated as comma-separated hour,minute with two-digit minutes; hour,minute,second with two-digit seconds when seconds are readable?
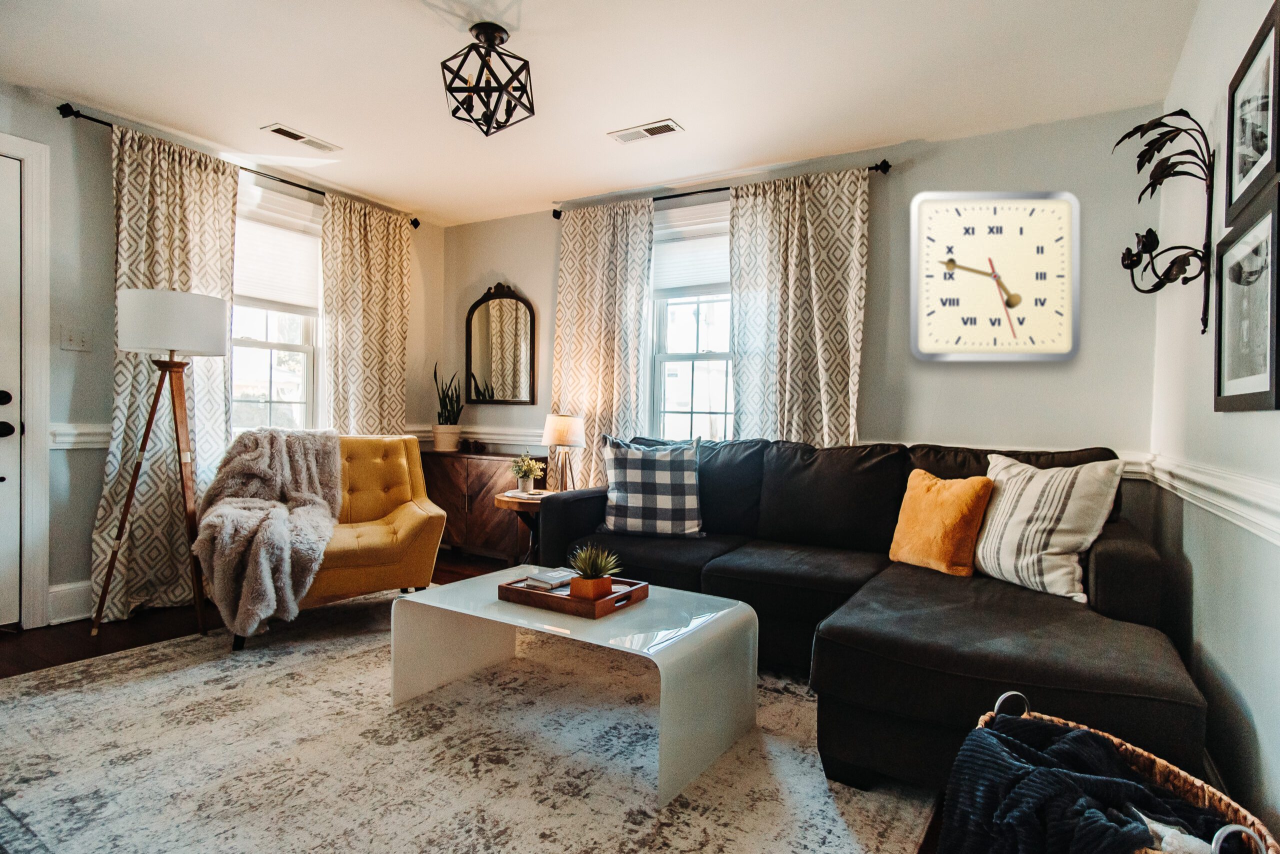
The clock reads 4,47,27
